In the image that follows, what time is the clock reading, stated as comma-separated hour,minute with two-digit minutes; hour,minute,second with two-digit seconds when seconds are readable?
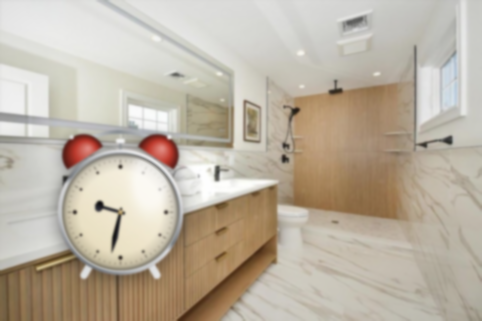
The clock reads 9,32
